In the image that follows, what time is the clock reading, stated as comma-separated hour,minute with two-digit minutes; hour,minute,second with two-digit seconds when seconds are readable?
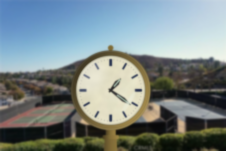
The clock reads 1,21
